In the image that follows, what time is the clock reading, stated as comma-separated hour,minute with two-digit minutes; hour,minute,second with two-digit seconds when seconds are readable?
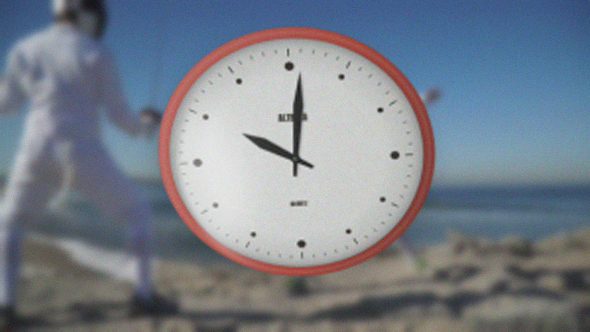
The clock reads 10,01
